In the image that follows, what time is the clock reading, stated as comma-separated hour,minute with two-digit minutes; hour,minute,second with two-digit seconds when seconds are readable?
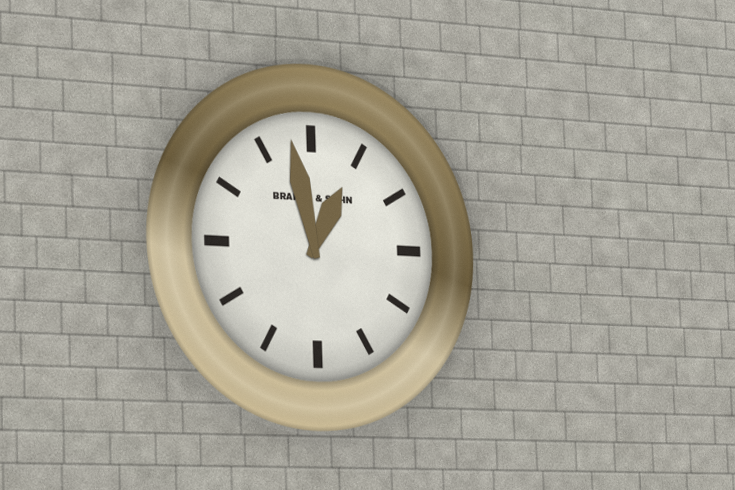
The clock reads 12,58
